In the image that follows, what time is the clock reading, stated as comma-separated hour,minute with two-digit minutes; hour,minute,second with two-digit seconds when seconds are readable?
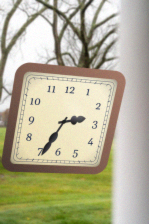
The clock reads 2,34
